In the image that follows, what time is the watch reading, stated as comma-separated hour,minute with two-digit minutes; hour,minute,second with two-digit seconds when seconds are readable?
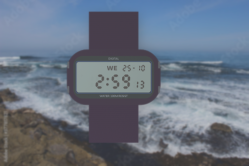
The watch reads 2,59,13
